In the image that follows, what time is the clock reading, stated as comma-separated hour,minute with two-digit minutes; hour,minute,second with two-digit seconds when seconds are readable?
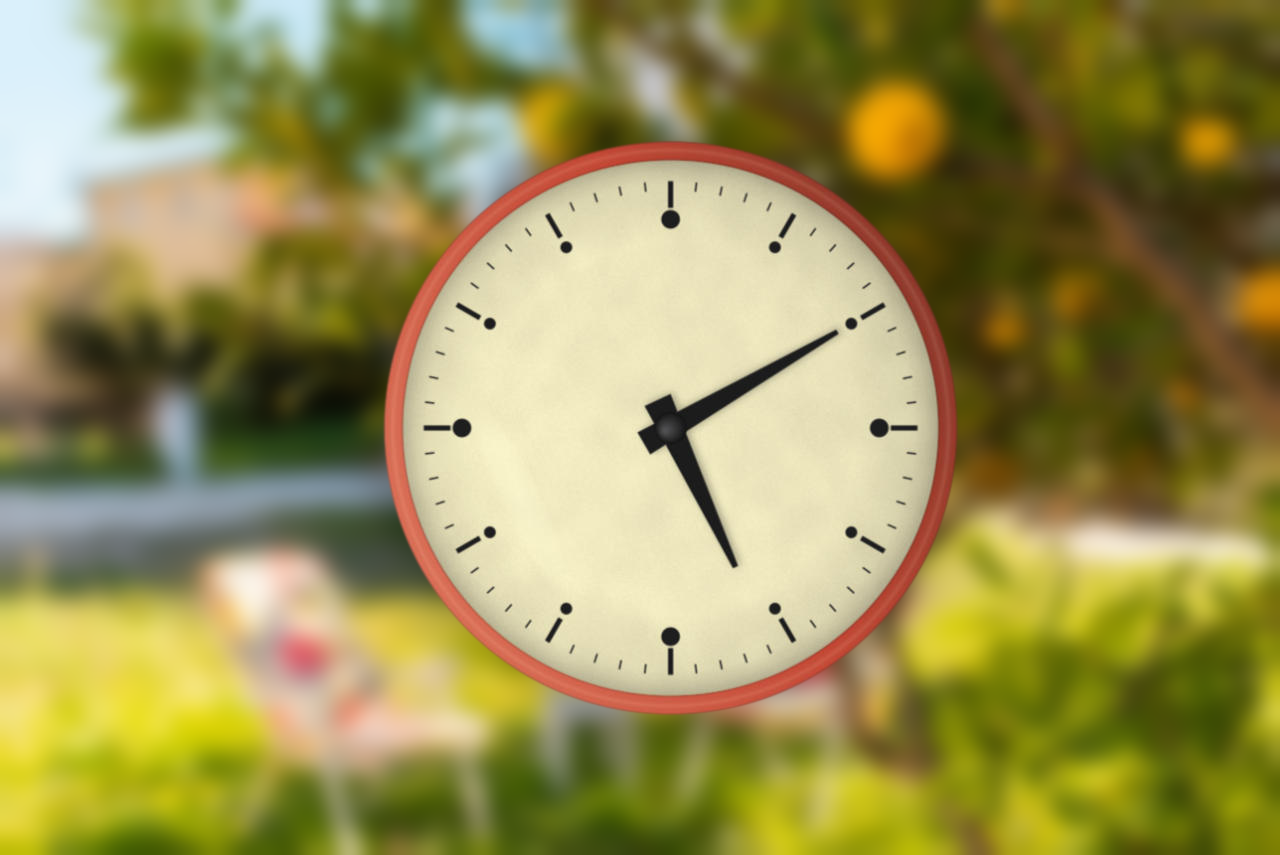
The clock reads 5,10
